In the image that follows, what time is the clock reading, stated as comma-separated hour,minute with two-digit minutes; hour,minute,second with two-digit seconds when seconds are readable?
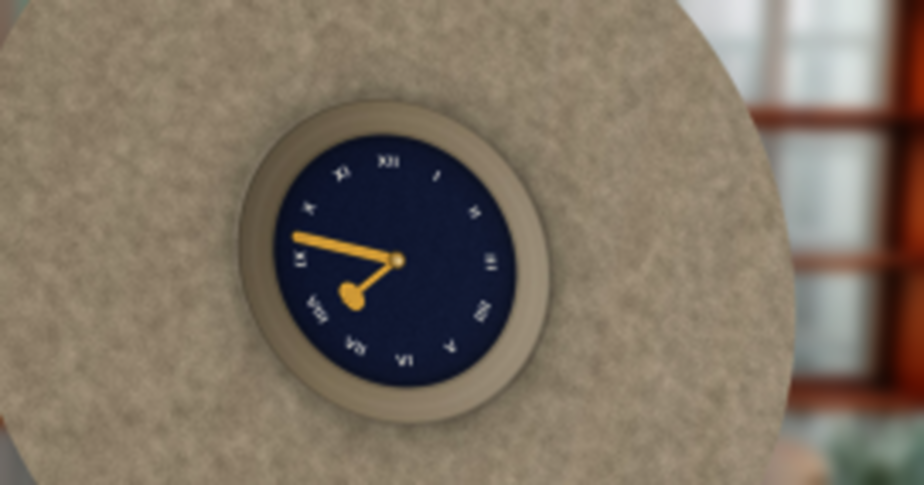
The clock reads 7,47
